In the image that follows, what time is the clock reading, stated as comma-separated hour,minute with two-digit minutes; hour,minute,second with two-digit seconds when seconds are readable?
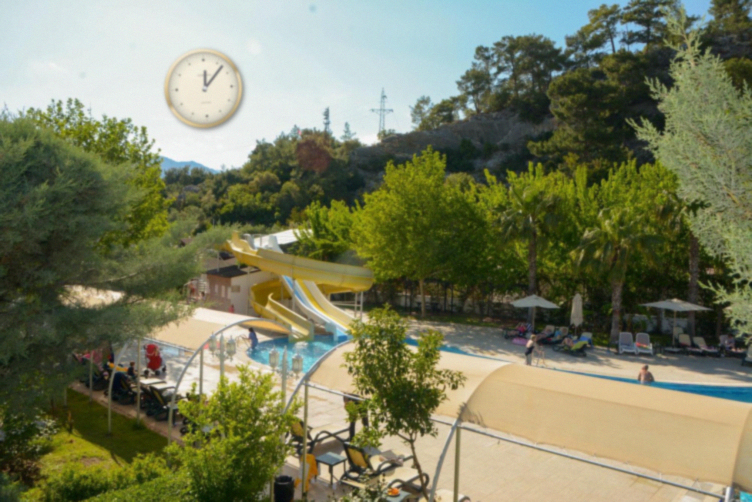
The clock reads 12,07
